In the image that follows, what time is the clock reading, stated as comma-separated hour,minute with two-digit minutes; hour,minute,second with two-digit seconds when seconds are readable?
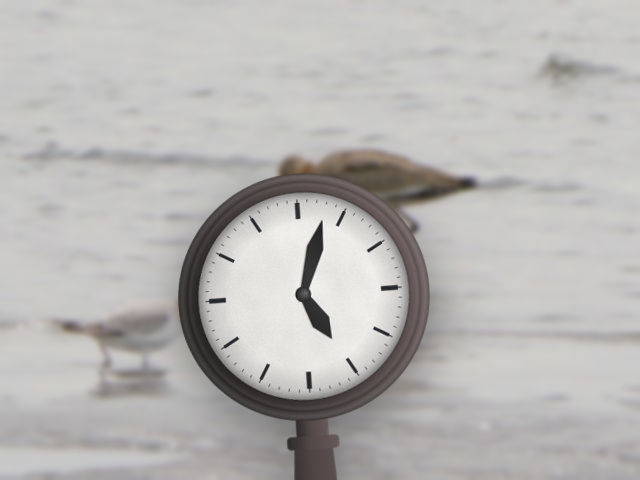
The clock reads 5,03
